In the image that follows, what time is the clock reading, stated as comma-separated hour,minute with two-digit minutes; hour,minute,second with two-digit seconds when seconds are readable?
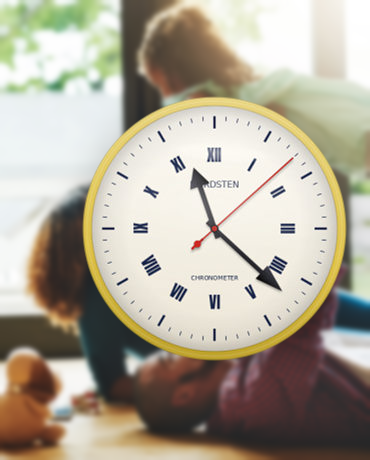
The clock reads 11,22,08
